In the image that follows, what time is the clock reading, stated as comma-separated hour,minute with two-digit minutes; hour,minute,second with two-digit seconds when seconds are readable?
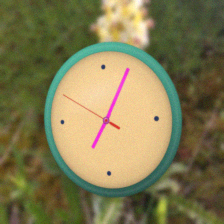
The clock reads 7,04,50
